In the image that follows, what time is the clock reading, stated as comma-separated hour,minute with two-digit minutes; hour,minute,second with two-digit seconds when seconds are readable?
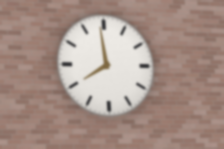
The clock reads 7,59
